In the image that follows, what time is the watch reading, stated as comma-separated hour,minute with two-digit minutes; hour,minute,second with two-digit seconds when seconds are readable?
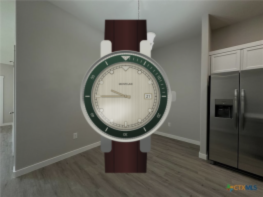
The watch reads 9,45
